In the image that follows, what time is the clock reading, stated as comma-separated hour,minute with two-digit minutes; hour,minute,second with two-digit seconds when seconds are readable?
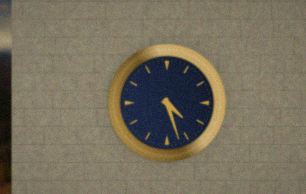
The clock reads 4,27
